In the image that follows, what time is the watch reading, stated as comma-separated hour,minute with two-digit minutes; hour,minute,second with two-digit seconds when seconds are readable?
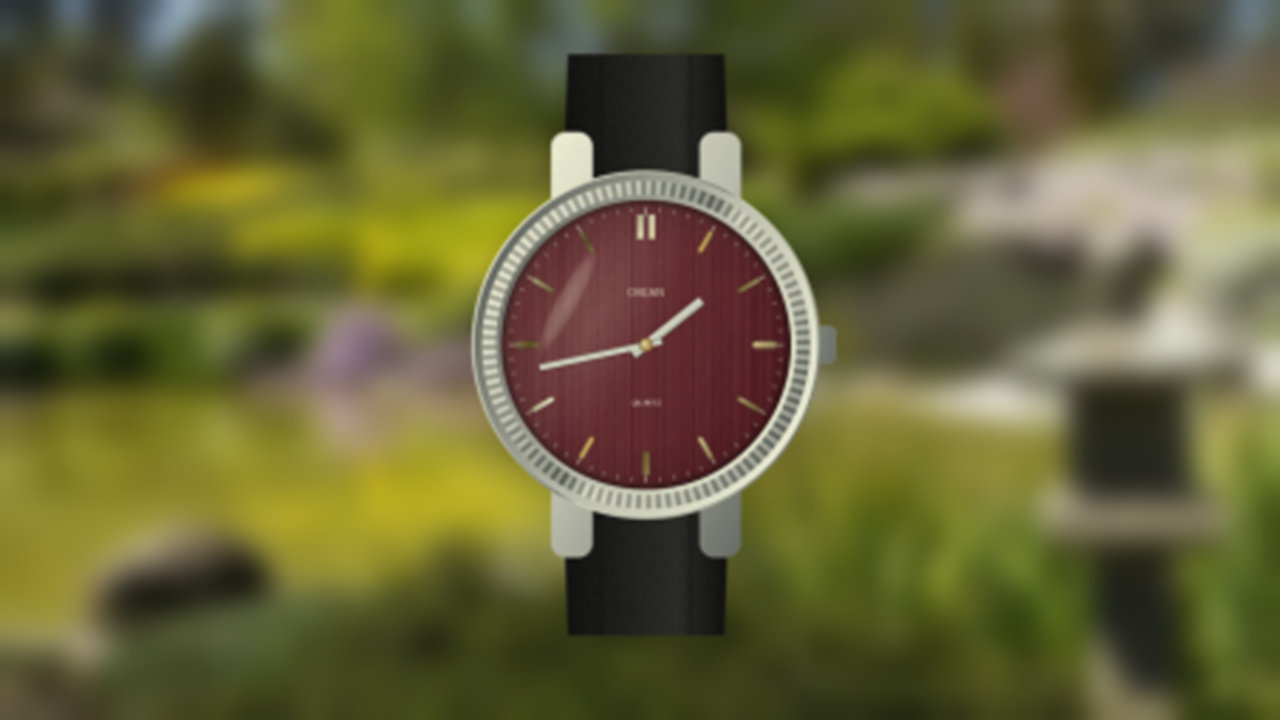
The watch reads 1,43
